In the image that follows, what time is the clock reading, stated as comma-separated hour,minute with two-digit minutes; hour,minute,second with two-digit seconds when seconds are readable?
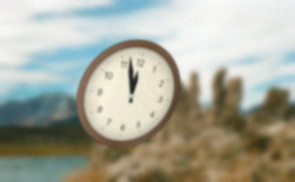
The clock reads 11,57
